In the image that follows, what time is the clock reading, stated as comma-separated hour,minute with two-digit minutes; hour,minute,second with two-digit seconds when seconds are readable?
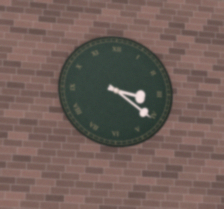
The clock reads 3,21
